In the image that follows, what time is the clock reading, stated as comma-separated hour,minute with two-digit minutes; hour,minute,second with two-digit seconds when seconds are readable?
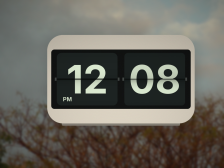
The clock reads 12,08
